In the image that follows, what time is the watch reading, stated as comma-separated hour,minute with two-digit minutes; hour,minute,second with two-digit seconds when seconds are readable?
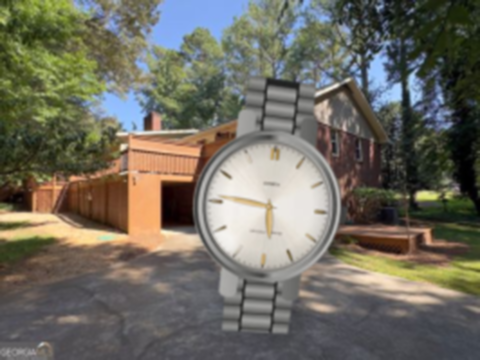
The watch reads 5,46
